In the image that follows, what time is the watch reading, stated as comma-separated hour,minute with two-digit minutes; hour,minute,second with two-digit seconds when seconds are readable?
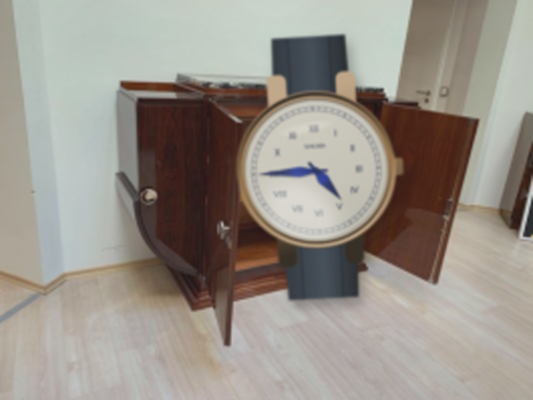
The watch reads 4,45
